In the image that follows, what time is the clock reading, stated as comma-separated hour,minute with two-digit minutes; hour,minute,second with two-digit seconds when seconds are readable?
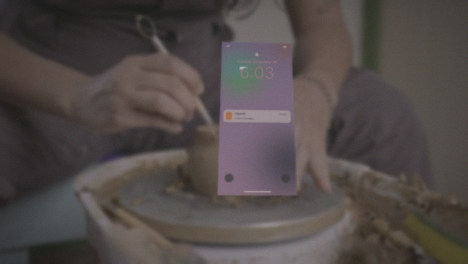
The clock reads 6,03
